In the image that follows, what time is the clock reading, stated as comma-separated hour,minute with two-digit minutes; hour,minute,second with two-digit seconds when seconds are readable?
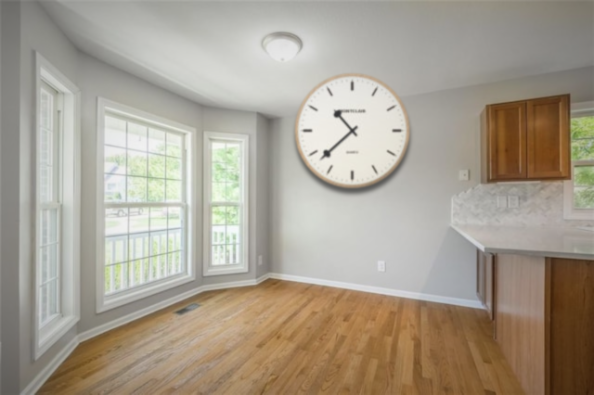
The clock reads 10,38
